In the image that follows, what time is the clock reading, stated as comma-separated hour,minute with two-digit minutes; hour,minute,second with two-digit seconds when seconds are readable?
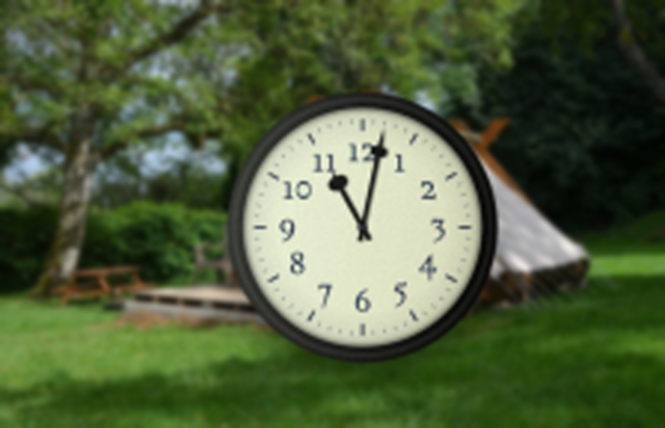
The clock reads 11,02
